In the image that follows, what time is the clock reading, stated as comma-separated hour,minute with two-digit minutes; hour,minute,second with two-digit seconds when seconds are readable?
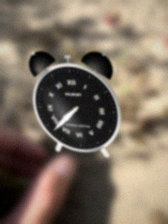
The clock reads 7,38
